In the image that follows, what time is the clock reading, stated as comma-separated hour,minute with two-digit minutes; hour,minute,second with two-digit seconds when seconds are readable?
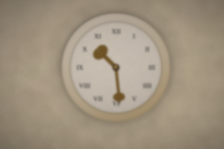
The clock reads 10,29
